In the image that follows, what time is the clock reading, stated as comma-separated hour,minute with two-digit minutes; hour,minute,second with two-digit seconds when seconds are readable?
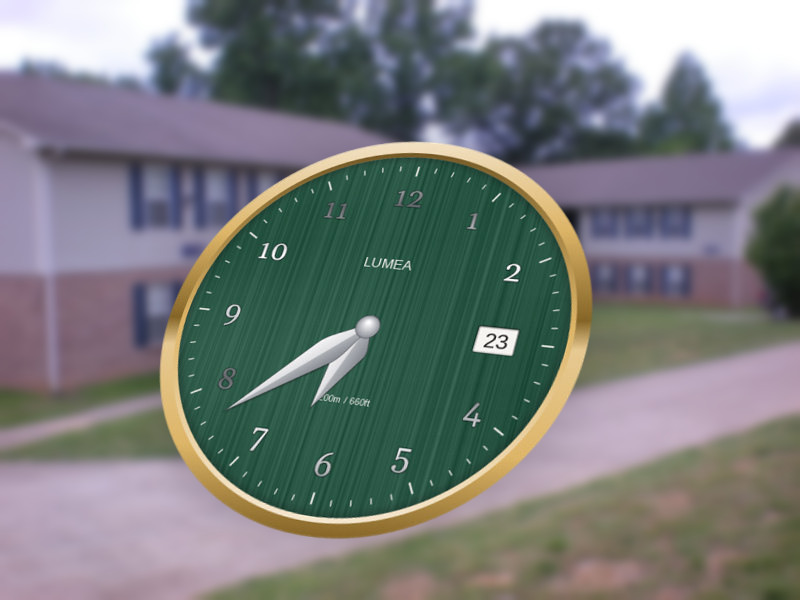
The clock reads 6,38
